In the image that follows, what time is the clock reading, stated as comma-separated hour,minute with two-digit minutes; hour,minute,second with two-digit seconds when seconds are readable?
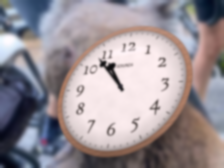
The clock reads 10,53
